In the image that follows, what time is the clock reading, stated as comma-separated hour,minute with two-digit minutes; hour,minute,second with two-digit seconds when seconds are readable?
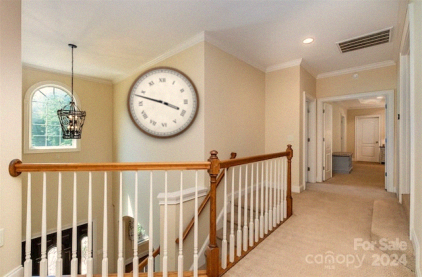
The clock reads 3,48
